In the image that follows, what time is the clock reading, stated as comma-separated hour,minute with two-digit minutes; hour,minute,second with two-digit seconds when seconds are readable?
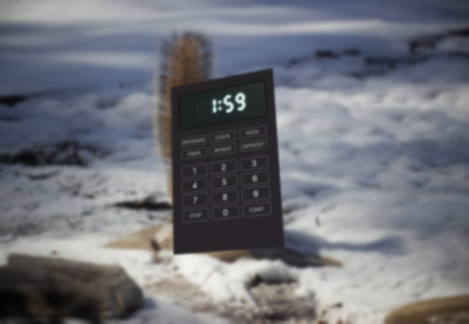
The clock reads 1,59
